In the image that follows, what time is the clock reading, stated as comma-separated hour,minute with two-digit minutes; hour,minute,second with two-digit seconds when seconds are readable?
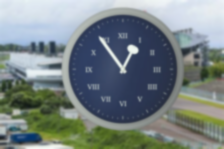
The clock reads 12,54
